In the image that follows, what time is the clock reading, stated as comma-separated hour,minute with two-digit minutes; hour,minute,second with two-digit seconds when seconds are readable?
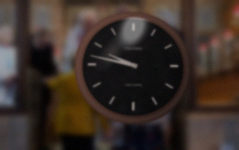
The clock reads 9,47
